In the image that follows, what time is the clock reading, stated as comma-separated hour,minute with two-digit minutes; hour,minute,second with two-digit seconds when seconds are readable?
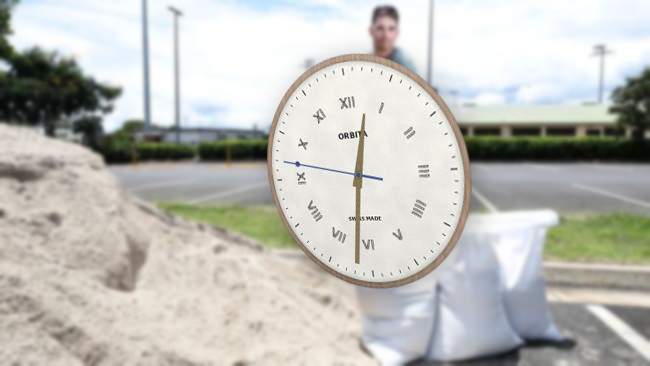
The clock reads 12,31,47
